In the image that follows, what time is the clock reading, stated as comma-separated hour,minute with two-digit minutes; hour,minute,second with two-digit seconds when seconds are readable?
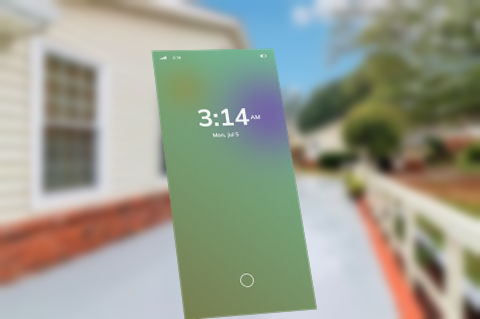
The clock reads 3,14
